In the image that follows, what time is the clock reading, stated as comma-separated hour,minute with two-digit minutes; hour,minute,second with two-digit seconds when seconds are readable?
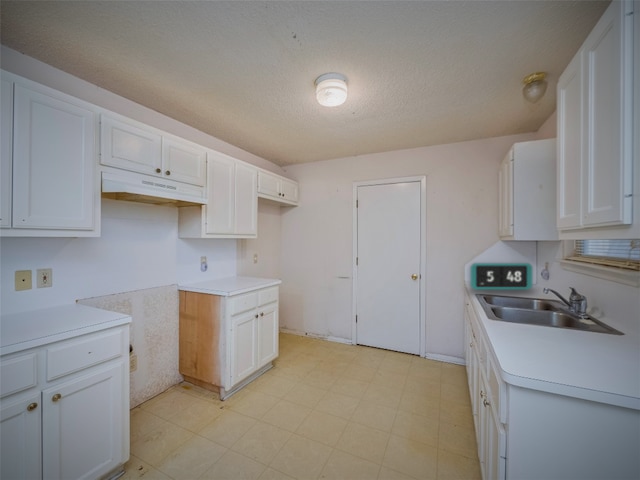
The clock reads 5,48
